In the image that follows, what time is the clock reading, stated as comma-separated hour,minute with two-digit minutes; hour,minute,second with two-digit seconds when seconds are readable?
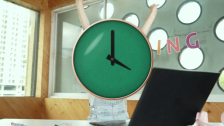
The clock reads 4,00
